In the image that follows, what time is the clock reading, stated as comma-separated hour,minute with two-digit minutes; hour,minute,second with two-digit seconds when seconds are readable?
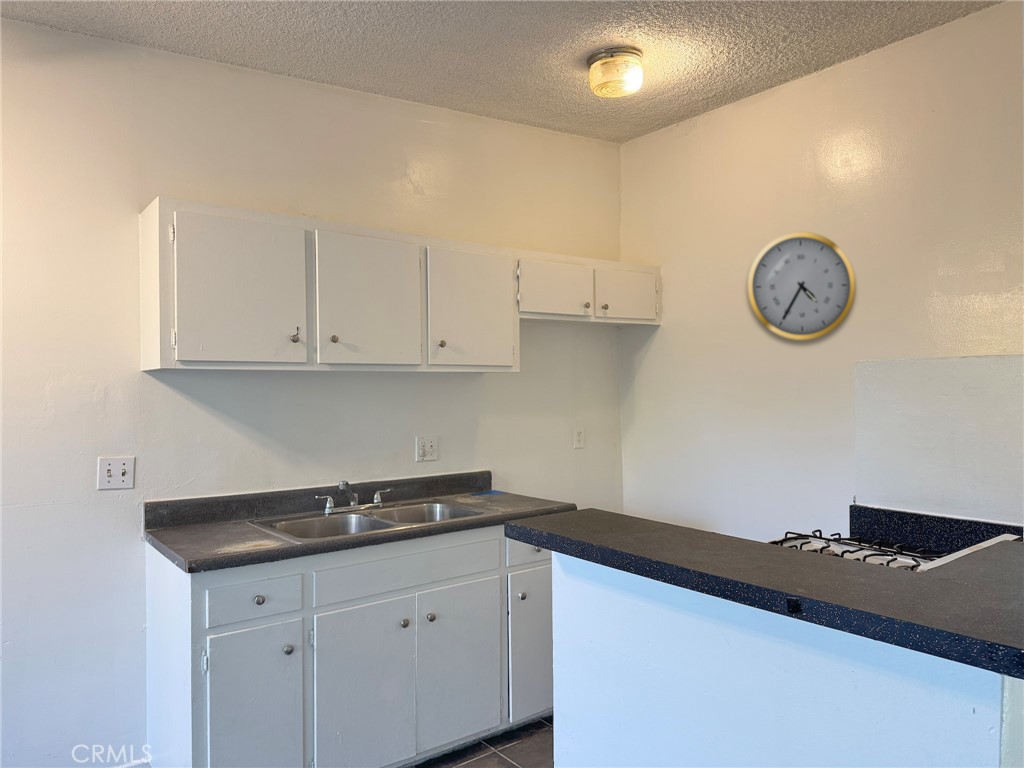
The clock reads 4,35
